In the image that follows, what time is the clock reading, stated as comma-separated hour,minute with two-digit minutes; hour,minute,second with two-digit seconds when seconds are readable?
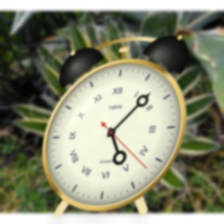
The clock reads 5,07,22
